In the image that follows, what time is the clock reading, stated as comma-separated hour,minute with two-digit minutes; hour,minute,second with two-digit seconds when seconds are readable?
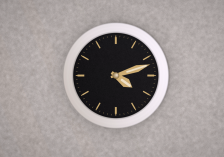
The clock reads 4,12
